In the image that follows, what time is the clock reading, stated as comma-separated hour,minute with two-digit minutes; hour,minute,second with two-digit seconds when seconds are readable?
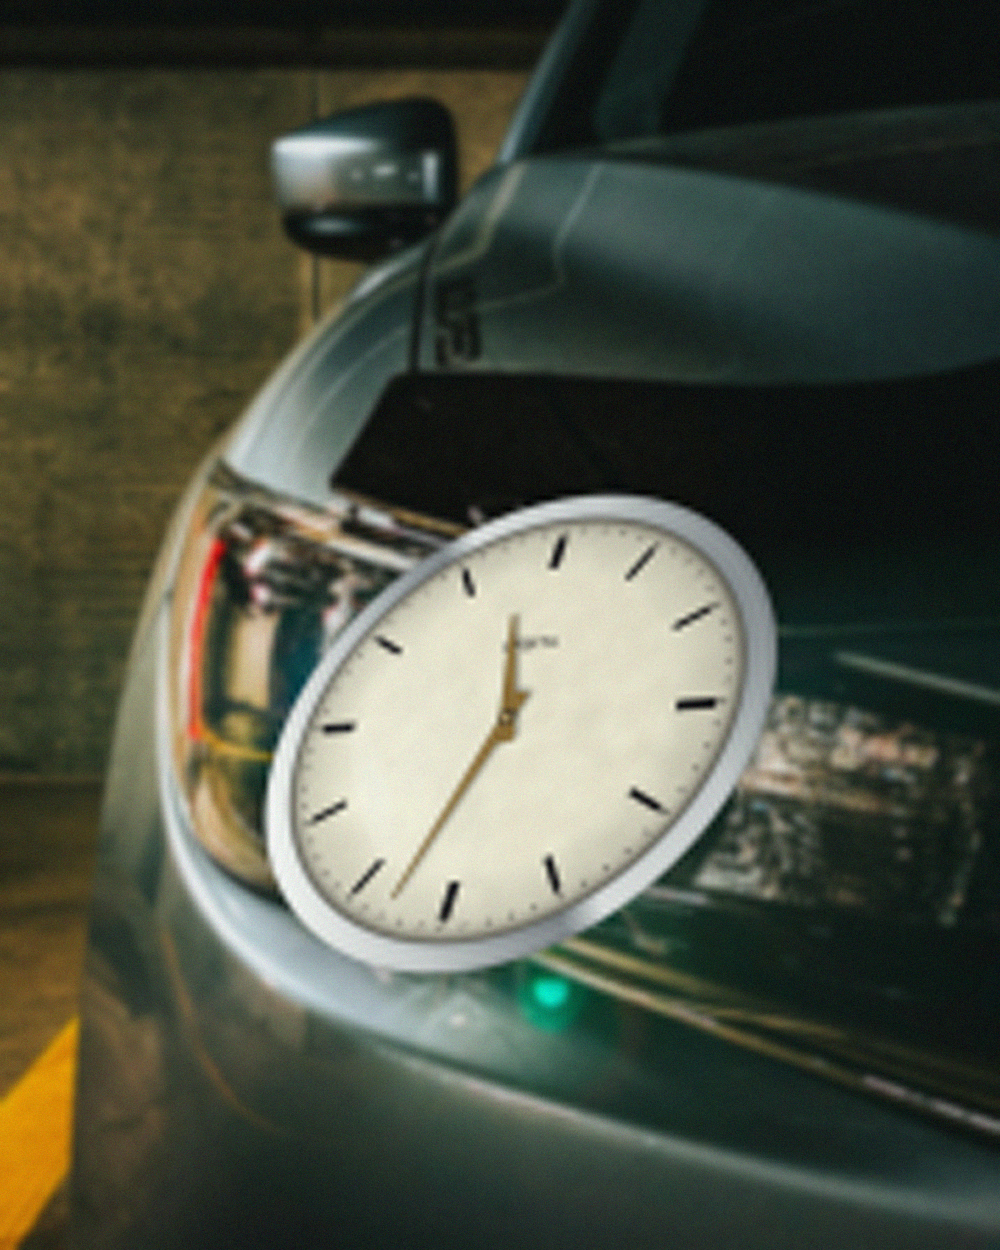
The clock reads 11,33
